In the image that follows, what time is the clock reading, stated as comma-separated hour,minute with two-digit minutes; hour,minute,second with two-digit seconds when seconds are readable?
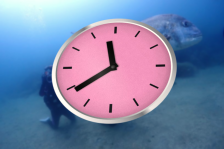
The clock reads 11,39
